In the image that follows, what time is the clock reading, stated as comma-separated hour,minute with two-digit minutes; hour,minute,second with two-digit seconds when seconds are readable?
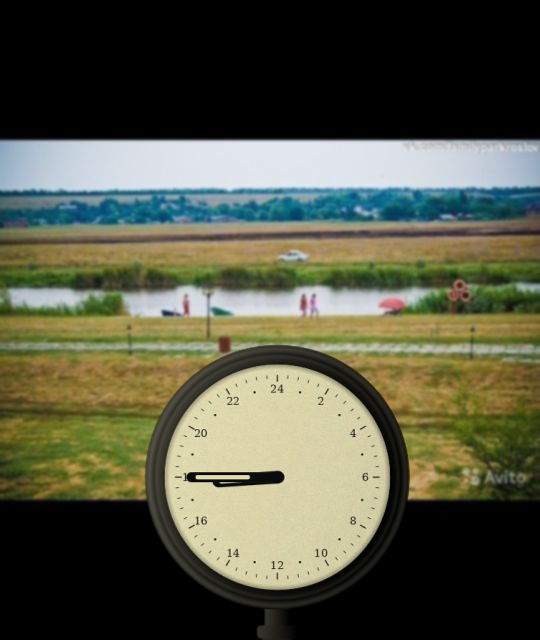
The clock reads 17,45
